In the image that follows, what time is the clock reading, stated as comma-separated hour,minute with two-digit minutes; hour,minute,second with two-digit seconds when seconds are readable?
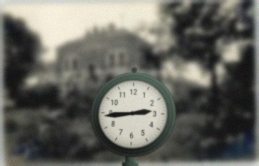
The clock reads 2,44
